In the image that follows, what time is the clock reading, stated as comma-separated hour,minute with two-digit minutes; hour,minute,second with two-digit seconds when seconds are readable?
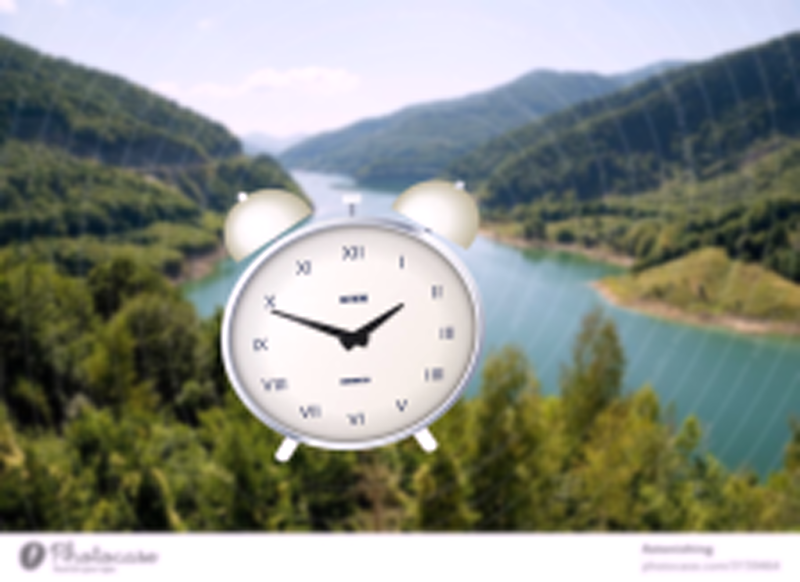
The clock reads 1,49
